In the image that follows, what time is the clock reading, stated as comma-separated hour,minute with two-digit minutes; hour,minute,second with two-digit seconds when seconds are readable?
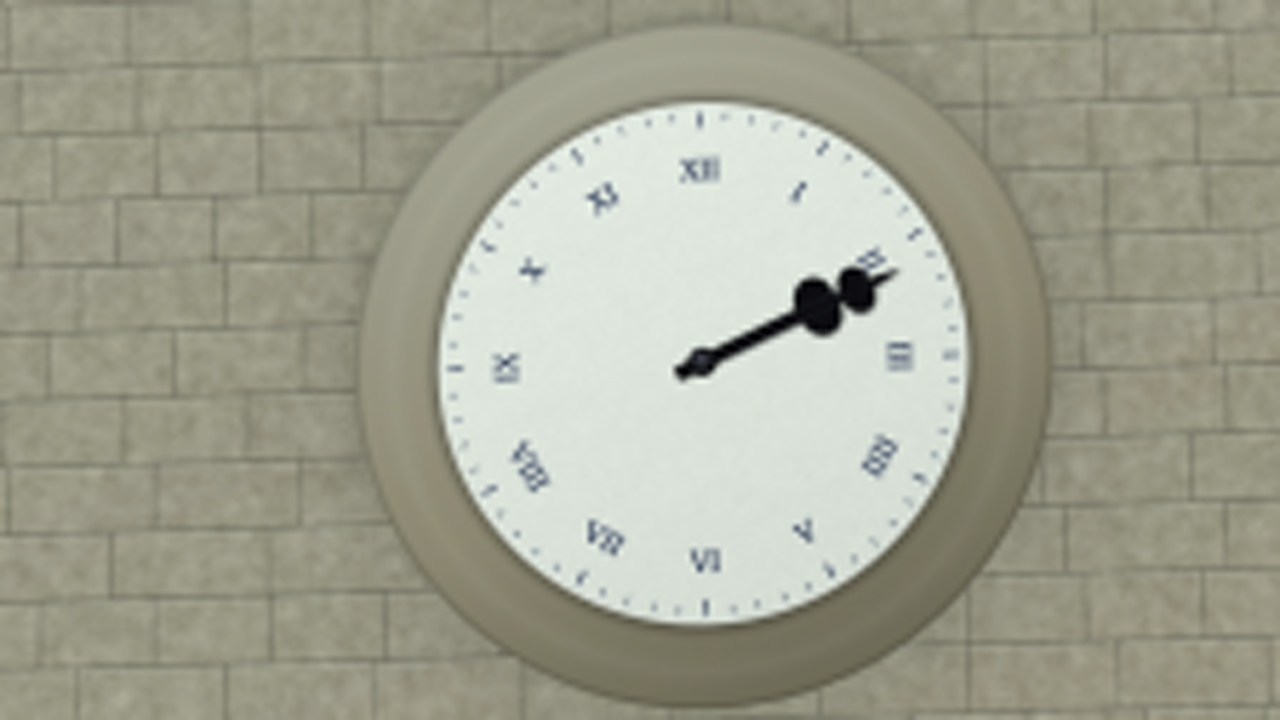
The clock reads 2,11
